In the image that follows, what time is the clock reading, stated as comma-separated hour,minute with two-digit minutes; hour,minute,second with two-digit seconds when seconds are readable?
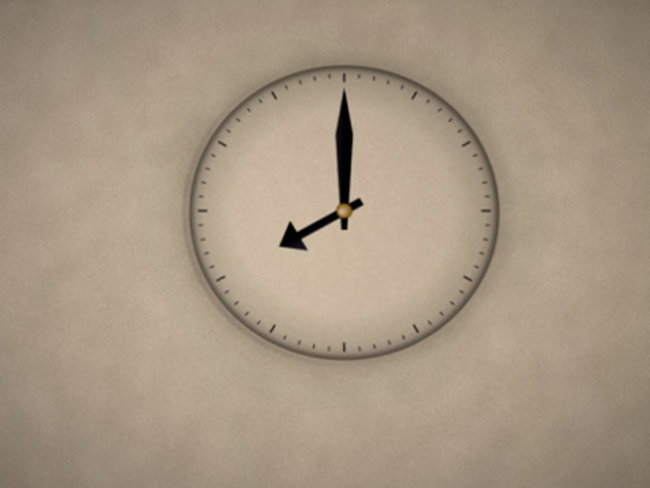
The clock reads 8,00
